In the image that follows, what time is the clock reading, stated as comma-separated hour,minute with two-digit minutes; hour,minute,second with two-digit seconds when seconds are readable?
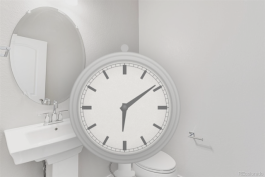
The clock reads 6,09
